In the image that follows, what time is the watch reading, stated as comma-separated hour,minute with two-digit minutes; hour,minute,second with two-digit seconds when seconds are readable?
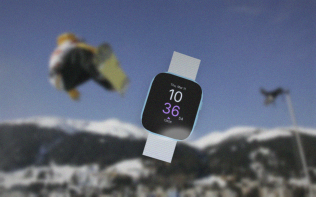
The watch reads 10,36
